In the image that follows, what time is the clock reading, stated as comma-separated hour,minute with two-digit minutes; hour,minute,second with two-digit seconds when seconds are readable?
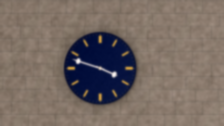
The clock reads 3,48
